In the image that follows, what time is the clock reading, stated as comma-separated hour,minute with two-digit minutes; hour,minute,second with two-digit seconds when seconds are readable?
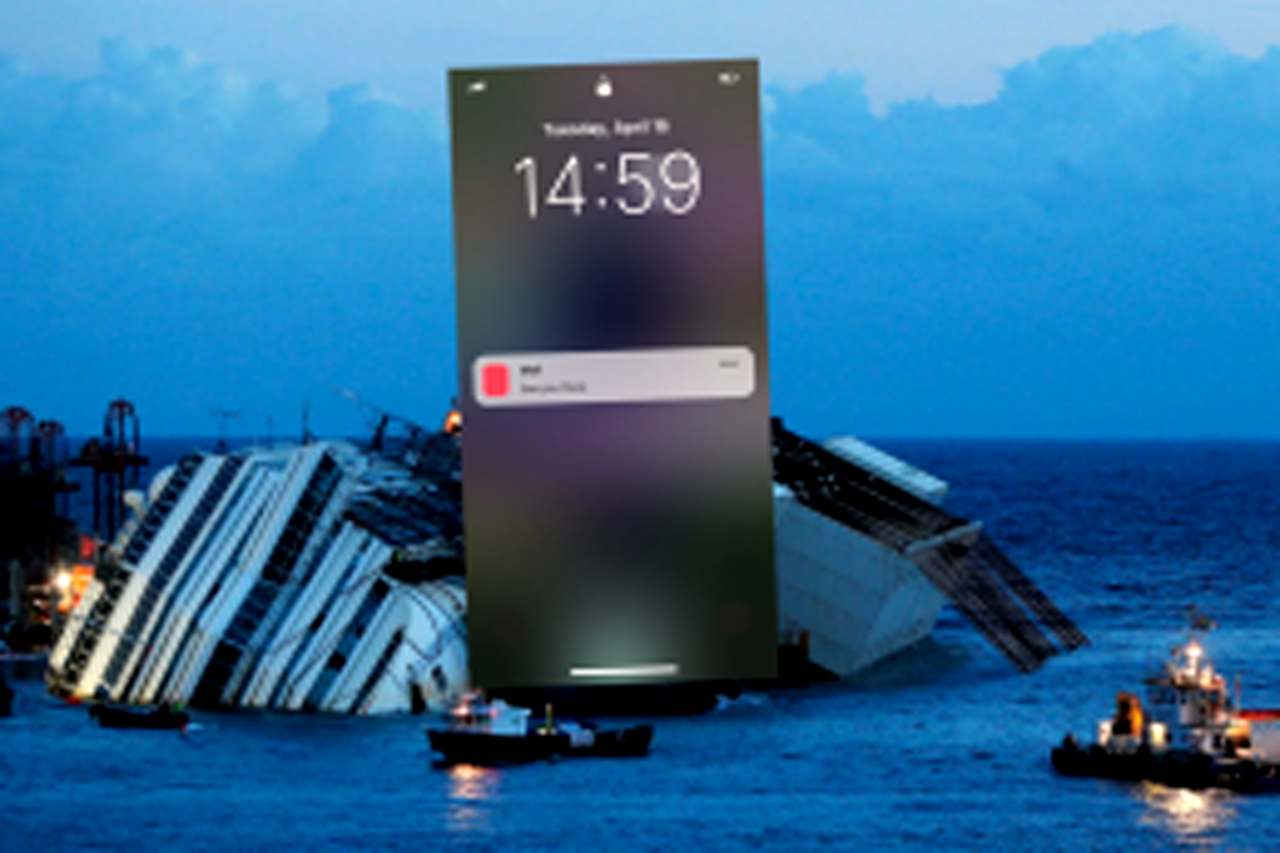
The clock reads 14,59
